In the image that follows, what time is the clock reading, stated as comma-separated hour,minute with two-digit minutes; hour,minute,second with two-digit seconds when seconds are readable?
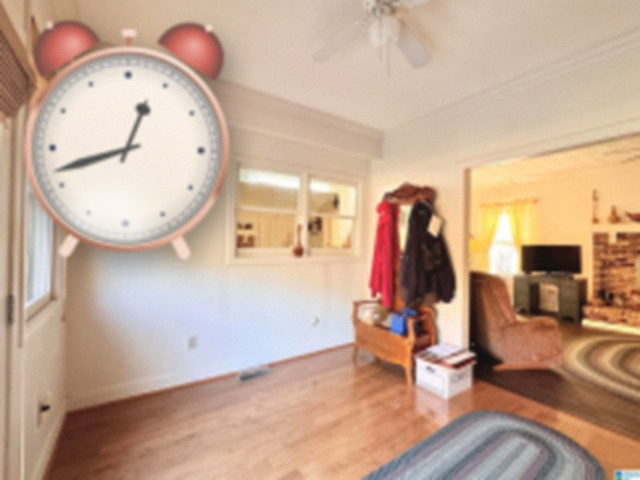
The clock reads 12,42
